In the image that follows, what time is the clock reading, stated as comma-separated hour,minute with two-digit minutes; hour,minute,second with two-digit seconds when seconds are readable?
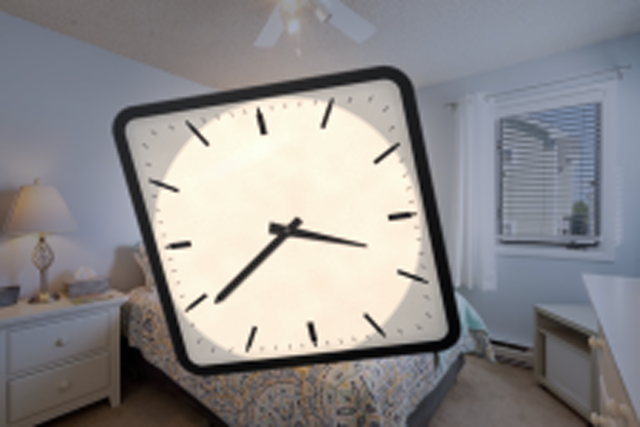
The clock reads 3,39
